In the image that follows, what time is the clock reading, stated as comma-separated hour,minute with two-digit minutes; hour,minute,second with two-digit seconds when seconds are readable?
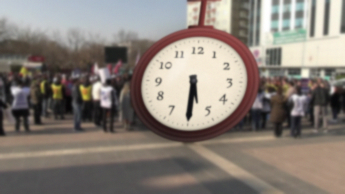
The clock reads 5,30
